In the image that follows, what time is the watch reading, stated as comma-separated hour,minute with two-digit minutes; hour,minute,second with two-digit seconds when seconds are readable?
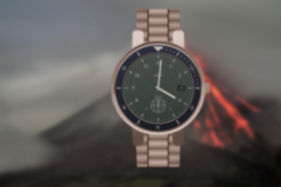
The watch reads 4,01
